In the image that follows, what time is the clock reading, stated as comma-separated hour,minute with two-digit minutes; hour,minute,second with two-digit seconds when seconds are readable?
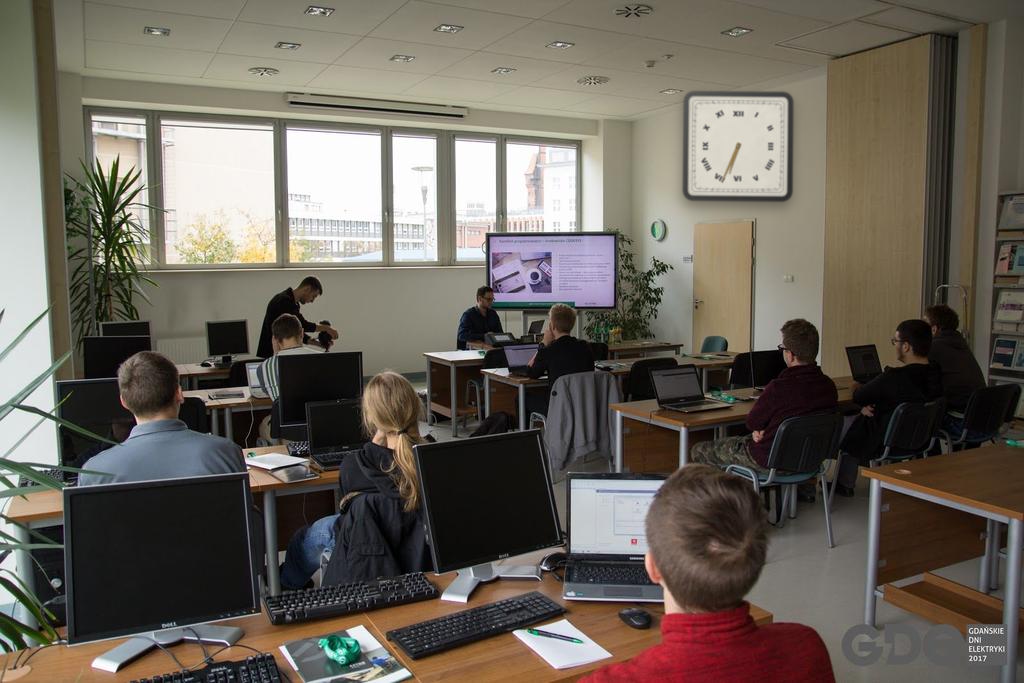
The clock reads 6,34
